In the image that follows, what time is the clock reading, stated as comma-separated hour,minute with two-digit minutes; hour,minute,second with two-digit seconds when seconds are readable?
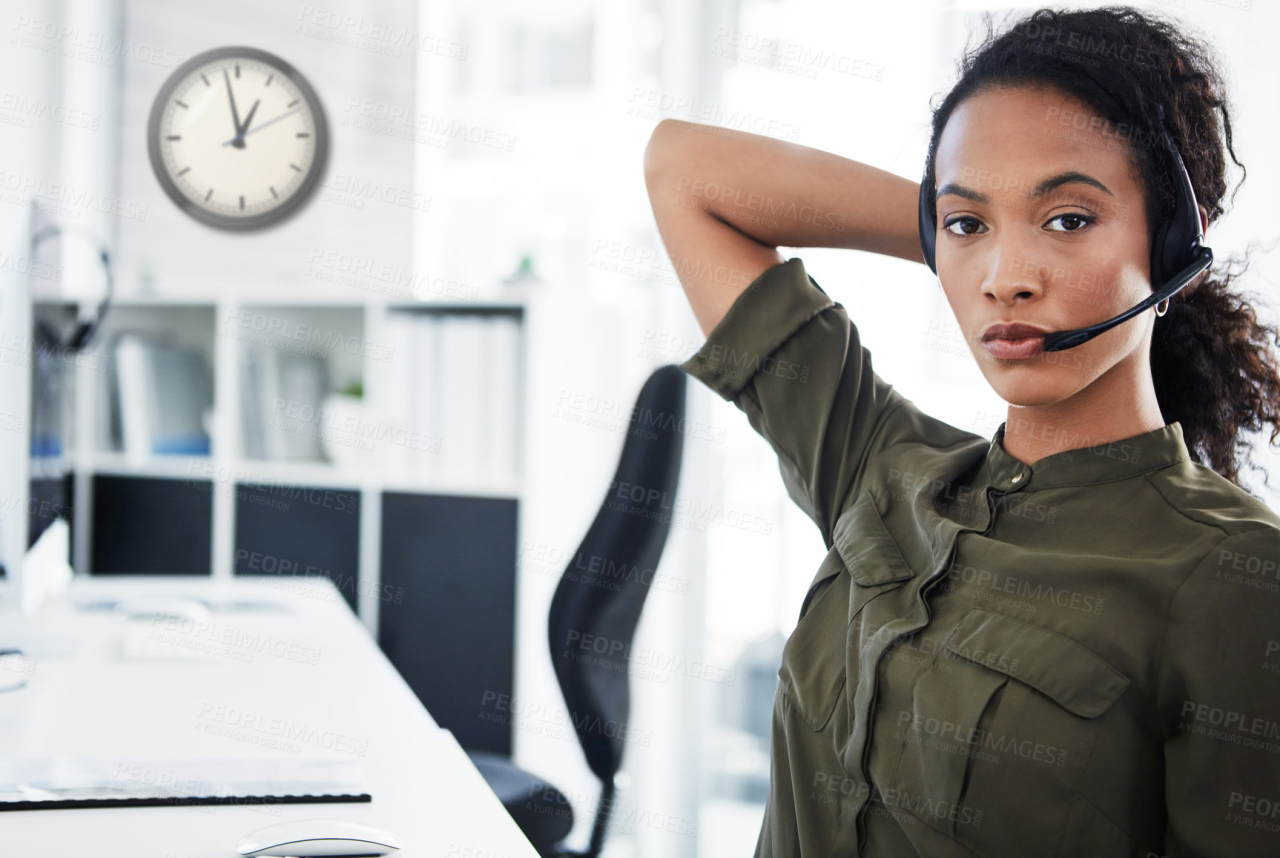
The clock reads 12,58,11
